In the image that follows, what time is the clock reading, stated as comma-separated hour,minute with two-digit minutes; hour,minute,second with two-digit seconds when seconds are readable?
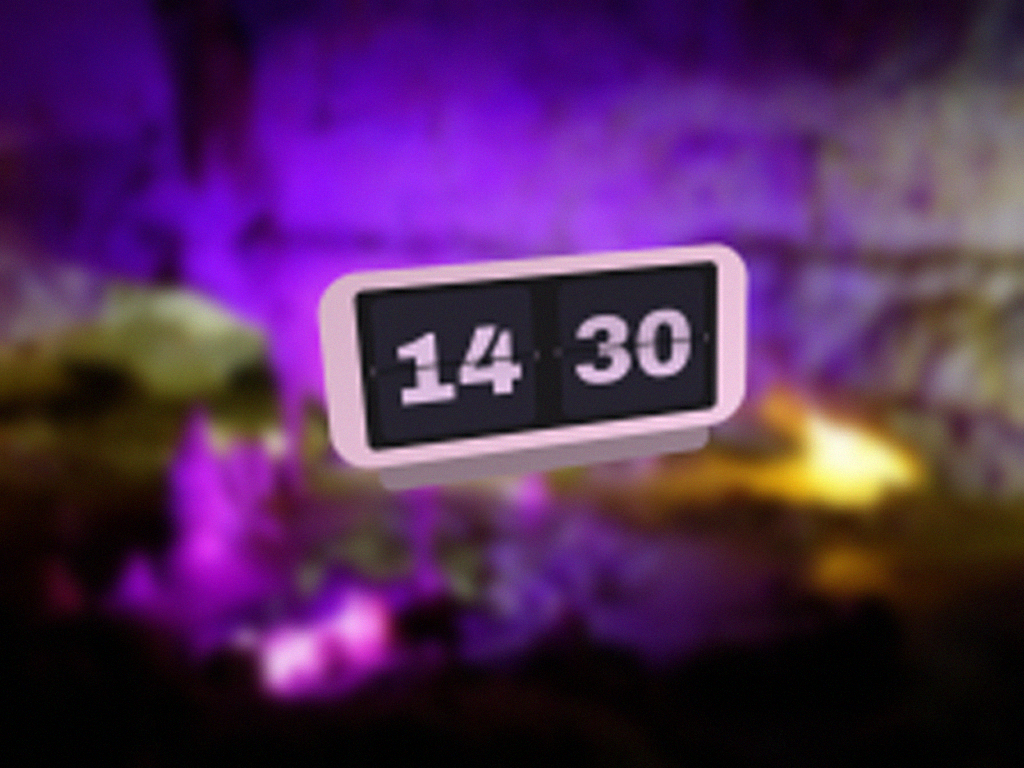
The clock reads 14,30
